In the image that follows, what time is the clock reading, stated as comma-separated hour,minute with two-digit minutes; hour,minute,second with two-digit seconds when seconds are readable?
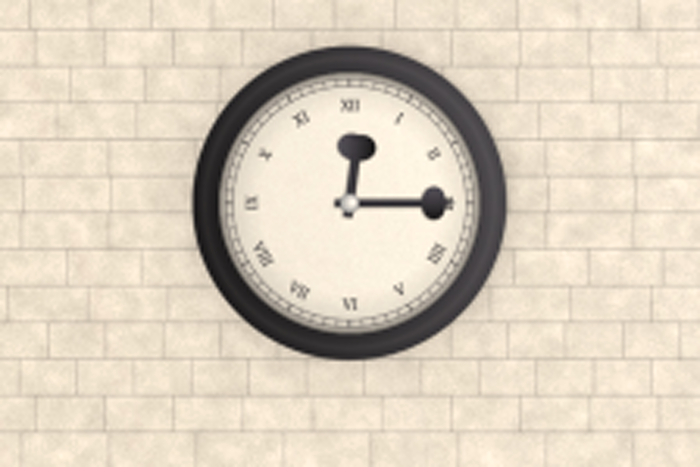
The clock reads 12,15
